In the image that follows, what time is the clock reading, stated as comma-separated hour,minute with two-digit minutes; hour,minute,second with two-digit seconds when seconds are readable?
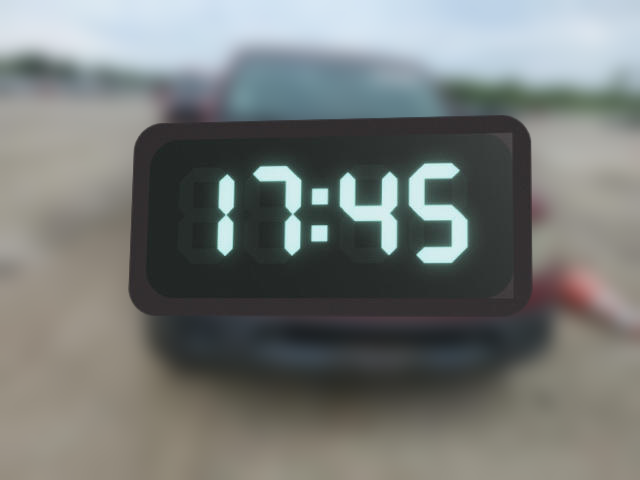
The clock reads 17,45
